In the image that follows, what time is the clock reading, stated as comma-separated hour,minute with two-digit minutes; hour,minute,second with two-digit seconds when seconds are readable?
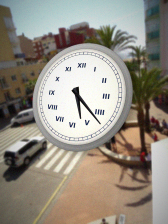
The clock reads 5,22
